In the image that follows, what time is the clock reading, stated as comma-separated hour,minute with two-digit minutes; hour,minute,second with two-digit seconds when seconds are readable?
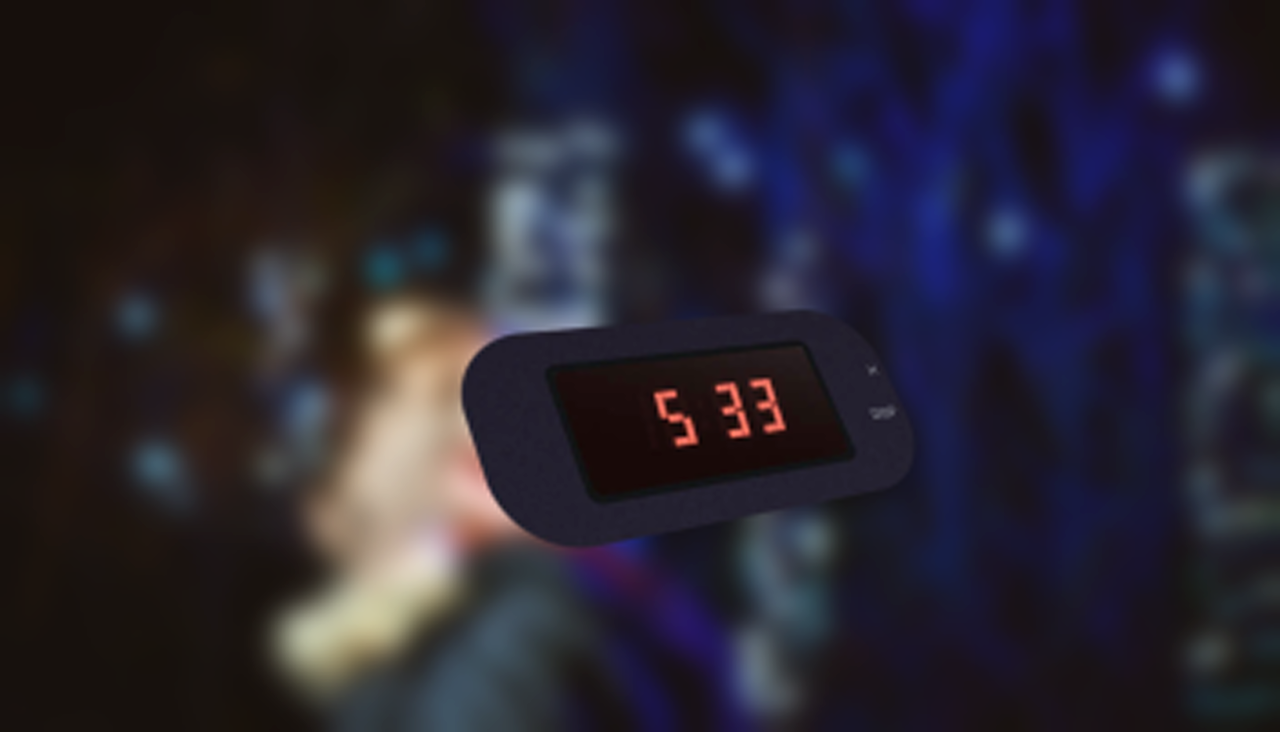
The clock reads 5,33
